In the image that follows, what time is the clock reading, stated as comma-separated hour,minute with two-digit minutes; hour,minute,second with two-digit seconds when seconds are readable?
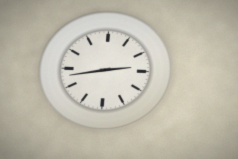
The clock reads 2,43
